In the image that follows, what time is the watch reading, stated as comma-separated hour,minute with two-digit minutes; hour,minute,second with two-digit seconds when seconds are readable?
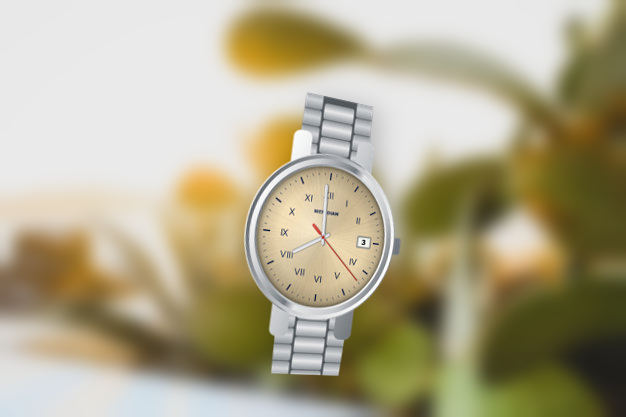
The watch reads 7,59,22
